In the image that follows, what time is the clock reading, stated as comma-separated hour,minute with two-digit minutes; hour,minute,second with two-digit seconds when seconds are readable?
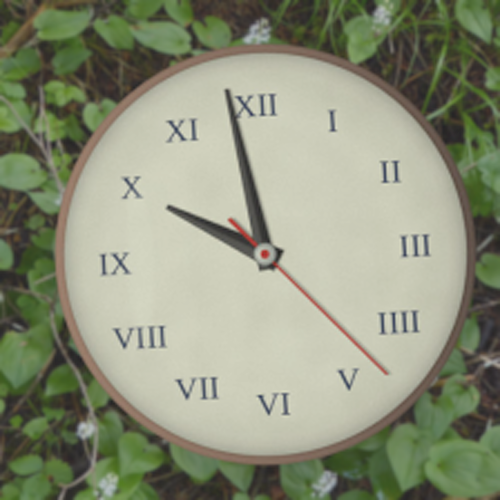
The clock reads 9,58,23
